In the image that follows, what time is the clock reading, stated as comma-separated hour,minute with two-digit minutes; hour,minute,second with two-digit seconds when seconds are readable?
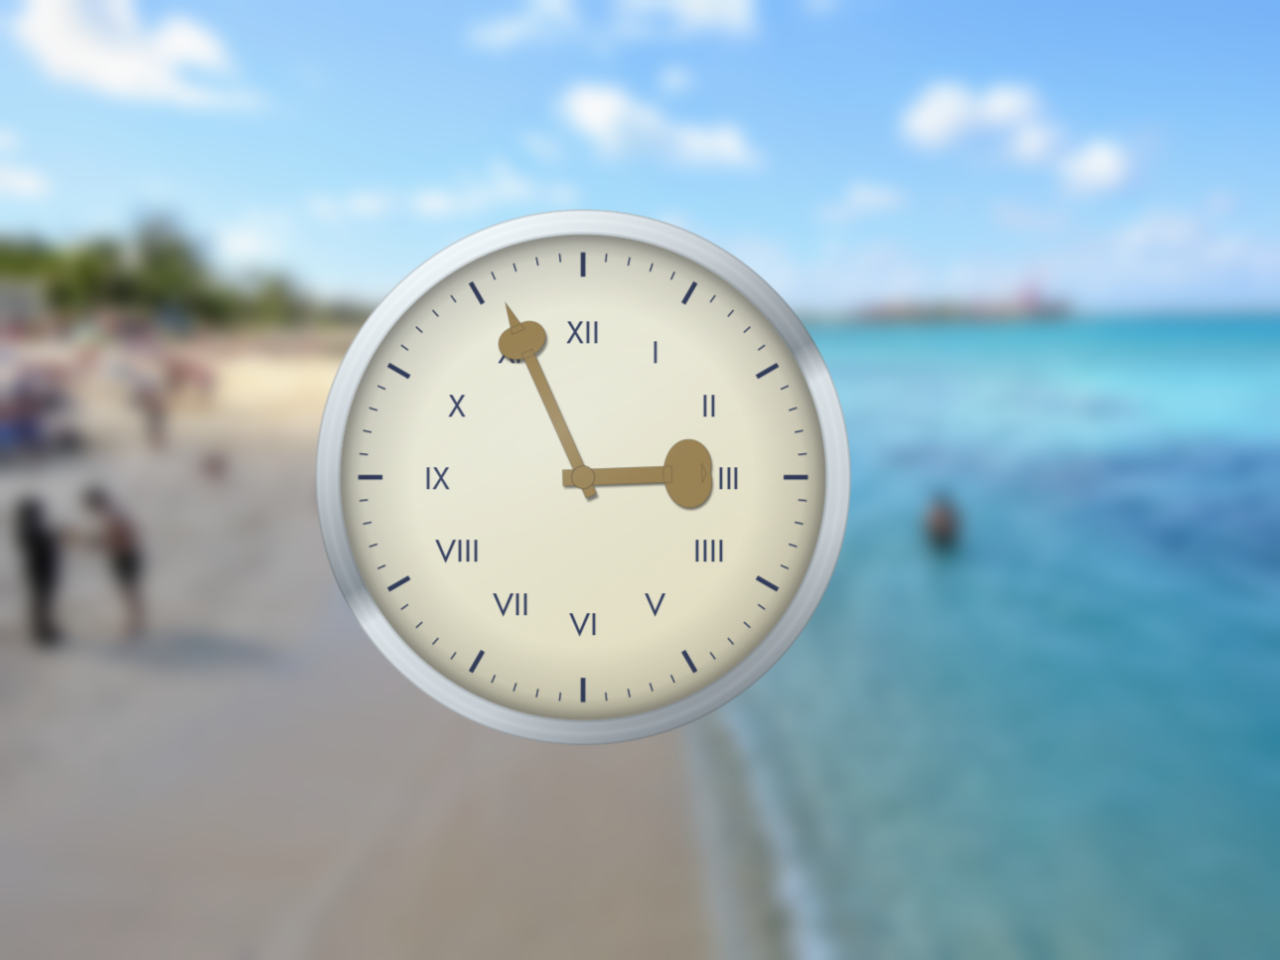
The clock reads 2,56
